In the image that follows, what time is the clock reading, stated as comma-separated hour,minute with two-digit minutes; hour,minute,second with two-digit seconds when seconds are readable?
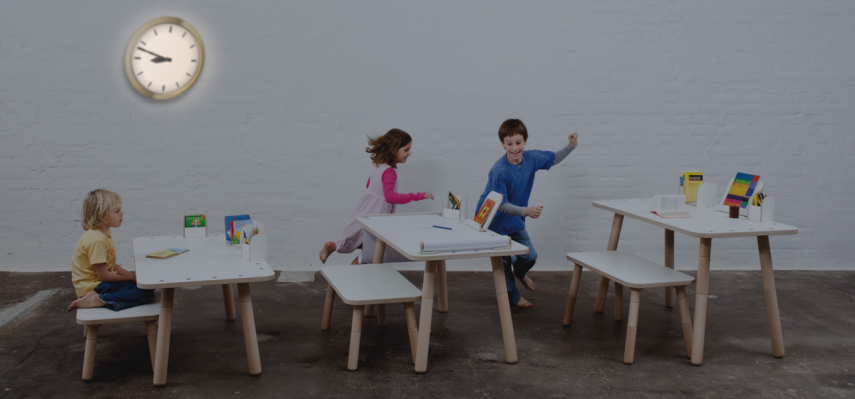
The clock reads 8,48
